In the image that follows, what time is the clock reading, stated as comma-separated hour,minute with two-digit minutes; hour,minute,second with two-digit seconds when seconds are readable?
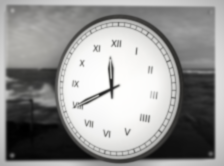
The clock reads 11,40
